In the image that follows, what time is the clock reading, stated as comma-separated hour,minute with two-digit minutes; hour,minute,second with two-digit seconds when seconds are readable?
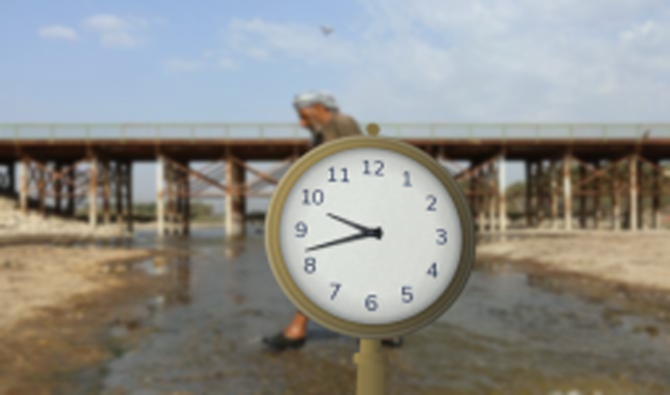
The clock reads 9,42
